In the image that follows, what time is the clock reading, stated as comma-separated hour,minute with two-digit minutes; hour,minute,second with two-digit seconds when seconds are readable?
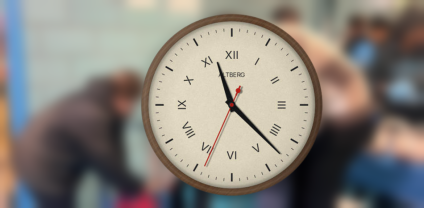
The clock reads 11,22,34
